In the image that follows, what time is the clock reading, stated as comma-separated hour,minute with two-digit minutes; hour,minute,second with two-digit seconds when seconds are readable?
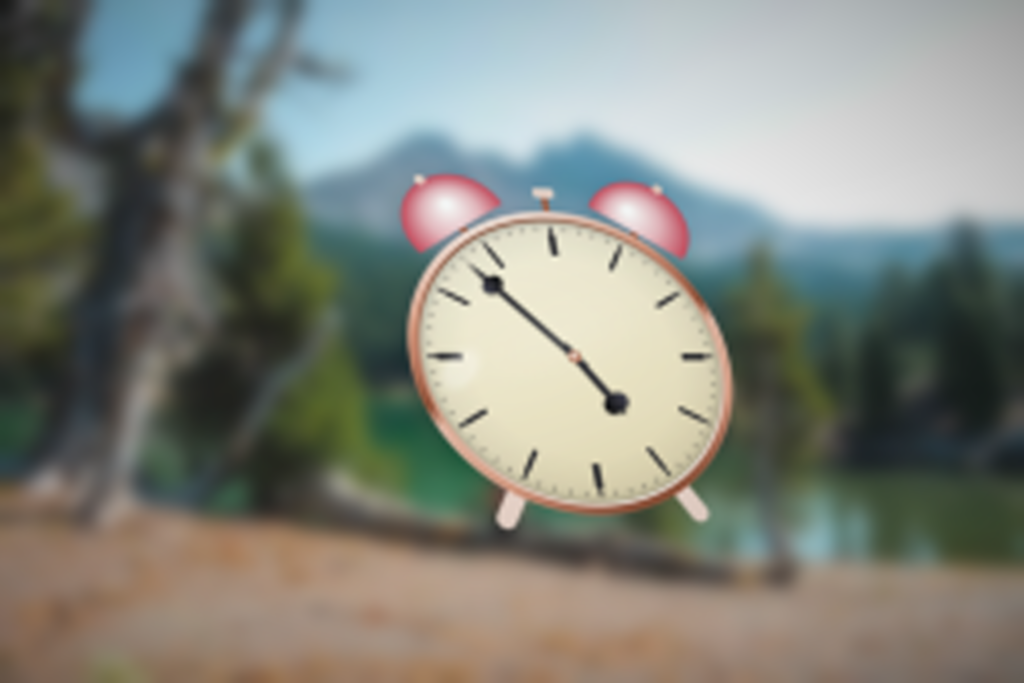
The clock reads 4,53
